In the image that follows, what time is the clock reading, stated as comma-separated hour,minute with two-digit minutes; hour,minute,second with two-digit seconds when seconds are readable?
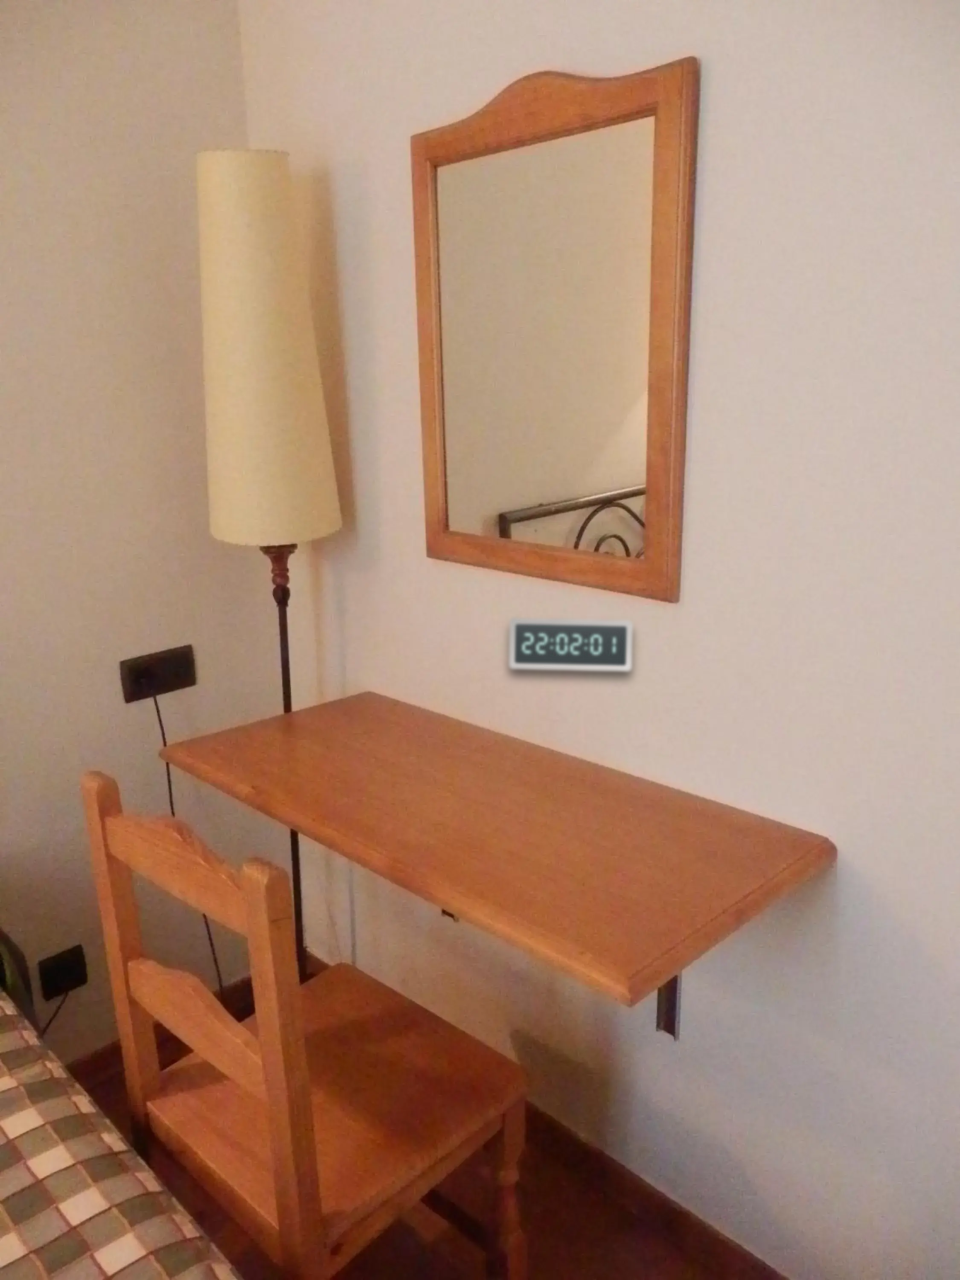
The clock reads 22,02,01
